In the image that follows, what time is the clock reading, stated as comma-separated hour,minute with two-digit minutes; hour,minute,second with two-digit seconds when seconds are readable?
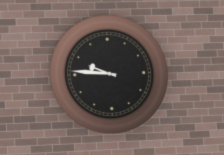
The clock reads 9,46
